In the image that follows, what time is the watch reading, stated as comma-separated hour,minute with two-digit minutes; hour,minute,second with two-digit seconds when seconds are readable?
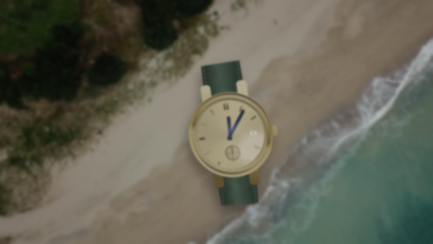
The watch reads 12,06
